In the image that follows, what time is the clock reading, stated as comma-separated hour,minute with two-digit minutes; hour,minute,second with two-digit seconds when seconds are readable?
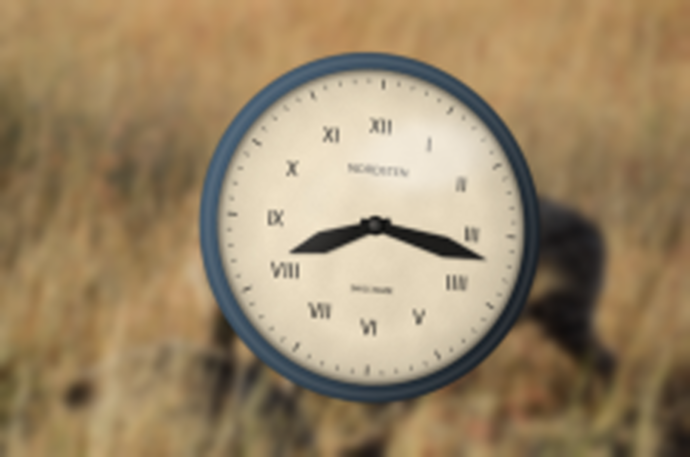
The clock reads 8,17
